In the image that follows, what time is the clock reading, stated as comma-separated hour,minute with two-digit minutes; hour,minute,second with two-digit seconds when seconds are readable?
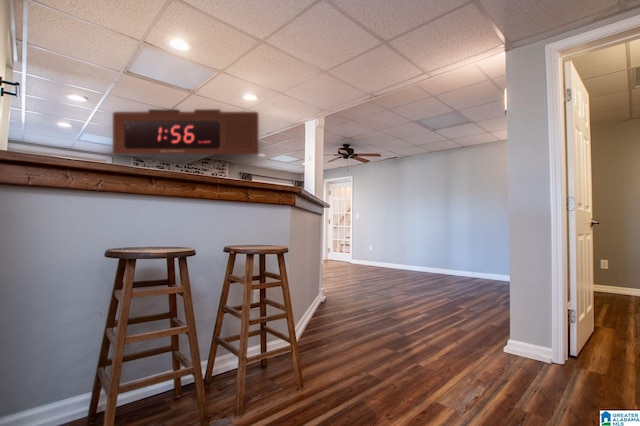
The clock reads 1,56
